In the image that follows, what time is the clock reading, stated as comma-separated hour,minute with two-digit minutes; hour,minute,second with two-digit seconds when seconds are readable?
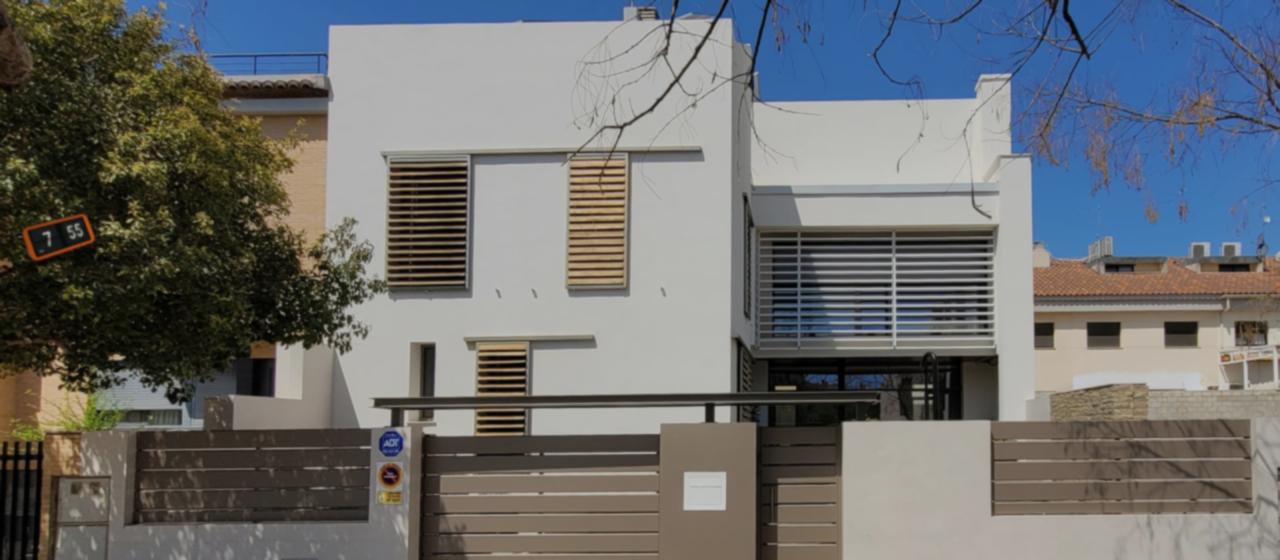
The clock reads 7,55
